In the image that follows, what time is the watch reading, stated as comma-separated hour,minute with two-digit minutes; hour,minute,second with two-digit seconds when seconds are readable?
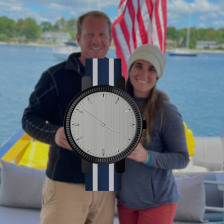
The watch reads 3,51
